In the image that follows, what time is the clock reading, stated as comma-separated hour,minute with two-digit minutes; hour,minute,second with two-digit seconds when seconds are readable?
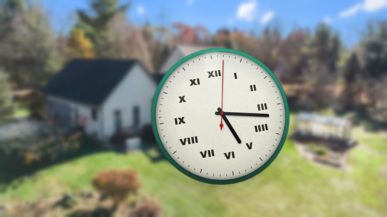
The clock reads 5,17,02
